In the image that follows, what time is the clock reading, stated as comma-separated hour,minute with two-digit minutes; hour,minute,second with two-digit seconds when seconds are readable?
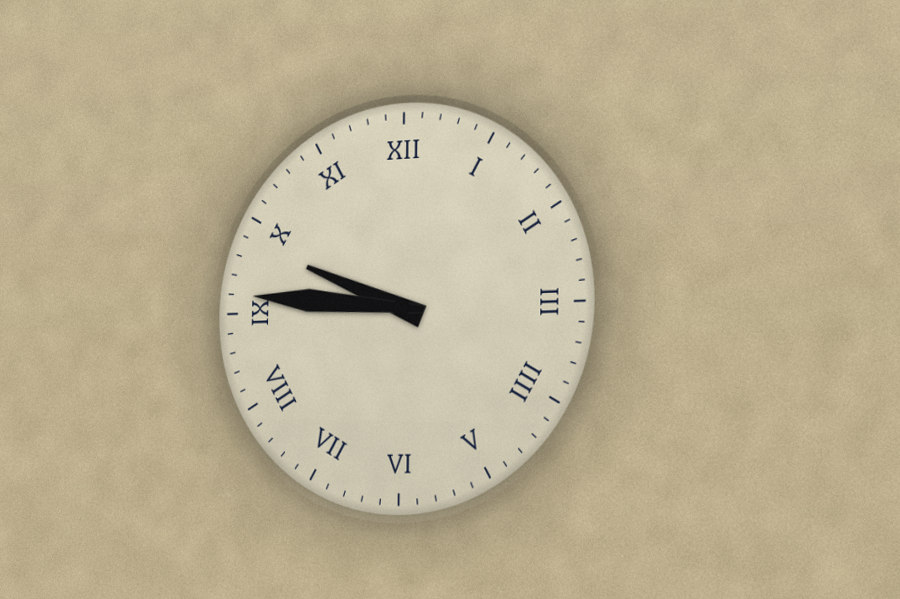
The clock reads 9,46
